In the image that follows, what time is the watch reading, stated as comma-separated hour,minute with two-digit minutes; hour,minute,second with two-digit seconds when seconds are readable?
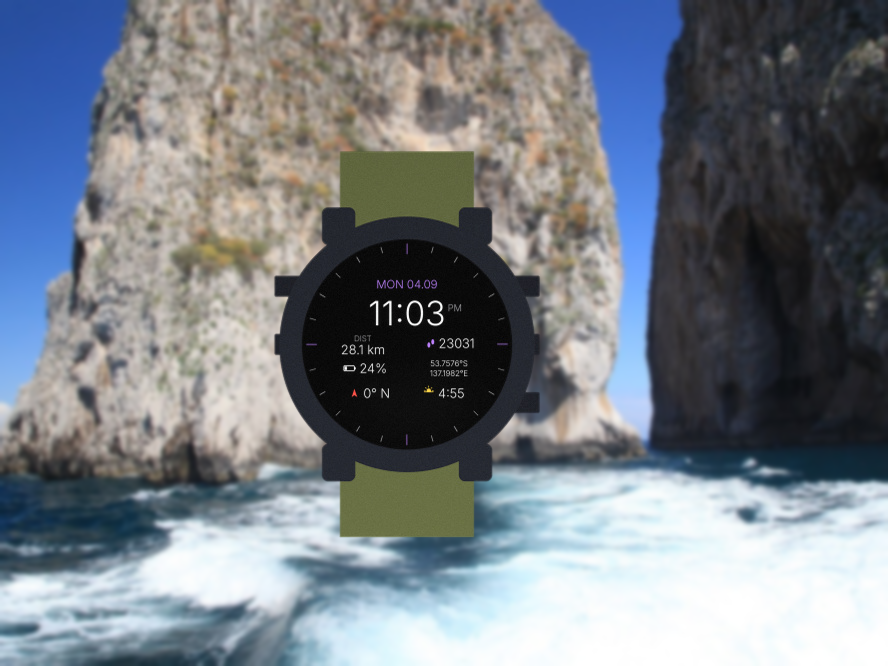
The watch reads 11,03
